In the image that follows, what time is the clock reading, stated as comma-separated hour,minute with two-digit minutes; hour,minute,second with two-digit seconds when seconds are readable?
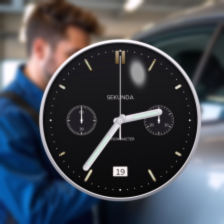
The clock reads 2,36
